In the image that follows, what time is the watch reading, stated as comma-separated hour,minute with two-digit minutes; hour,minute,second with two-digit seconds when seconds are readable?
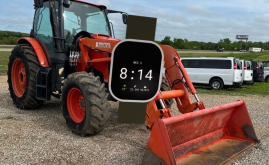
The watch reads 8,14
